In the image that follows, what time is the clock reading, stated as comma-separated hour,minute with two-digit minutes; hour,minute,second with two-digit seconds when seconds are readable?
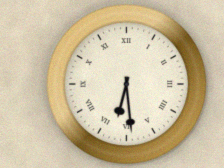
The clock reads 6,29
